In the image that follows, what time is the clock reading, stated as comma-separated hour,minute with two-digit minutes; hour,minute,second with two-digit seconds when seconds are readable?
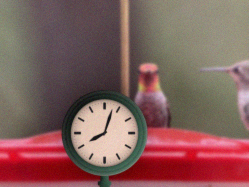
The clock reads 8,03
